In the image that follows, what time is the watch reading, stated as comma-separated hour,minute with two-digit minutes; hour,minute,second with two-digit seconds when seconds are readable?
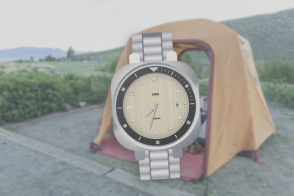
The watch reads 7,33
